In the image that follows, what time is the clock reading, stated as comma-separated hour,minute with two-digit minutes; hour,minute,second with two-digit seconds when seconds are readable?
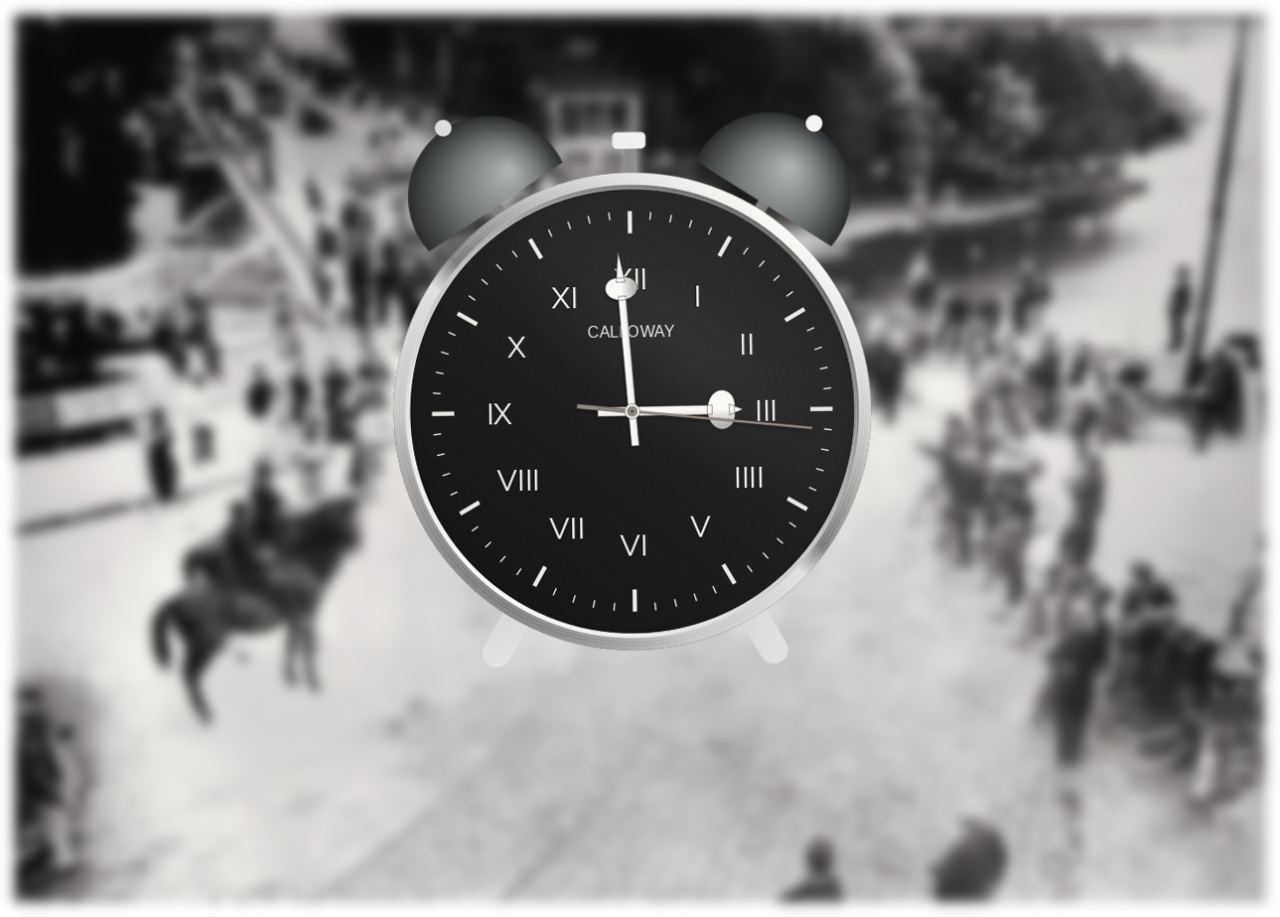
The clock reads 2,59,16
